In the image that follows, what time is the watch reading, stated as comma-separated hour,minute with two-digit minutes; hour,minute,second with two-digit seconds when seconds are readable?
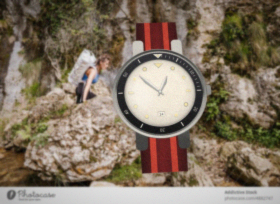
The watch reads 12,52
